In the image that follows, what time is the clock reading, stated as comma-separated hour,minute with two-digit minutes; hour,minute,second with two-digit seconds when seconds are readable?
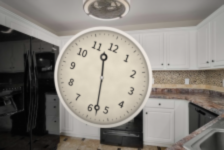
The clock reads 11,28
